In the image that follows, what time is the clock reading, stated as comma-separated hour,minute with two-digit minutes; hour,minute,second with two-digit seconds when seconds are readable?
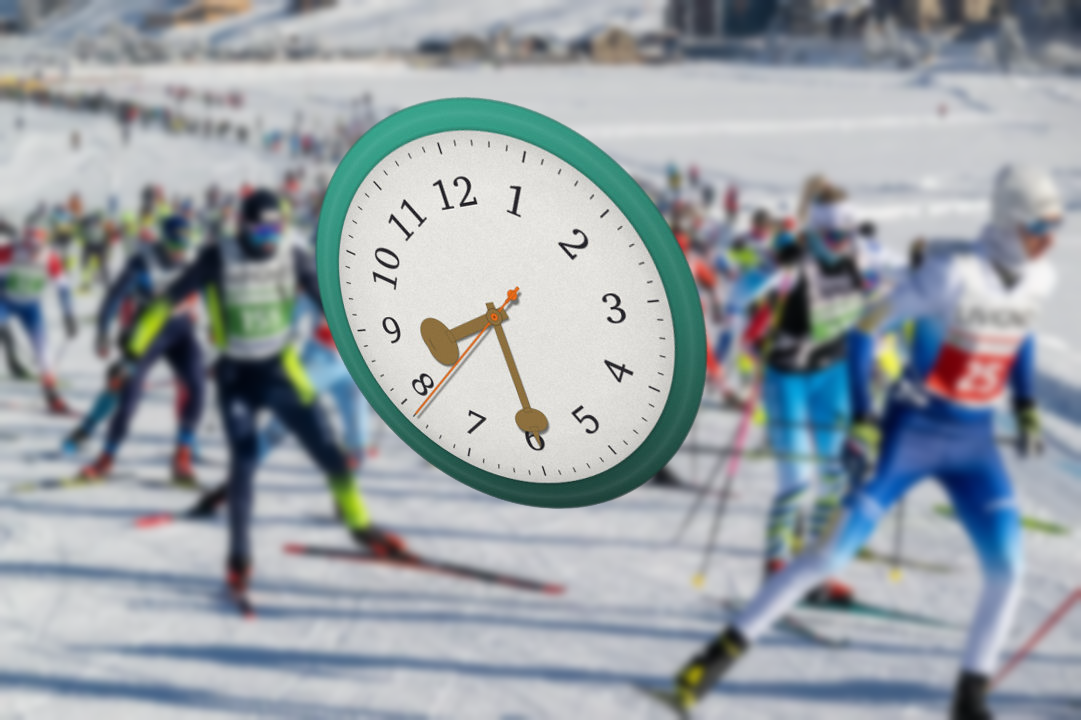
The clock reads 8,29,39
